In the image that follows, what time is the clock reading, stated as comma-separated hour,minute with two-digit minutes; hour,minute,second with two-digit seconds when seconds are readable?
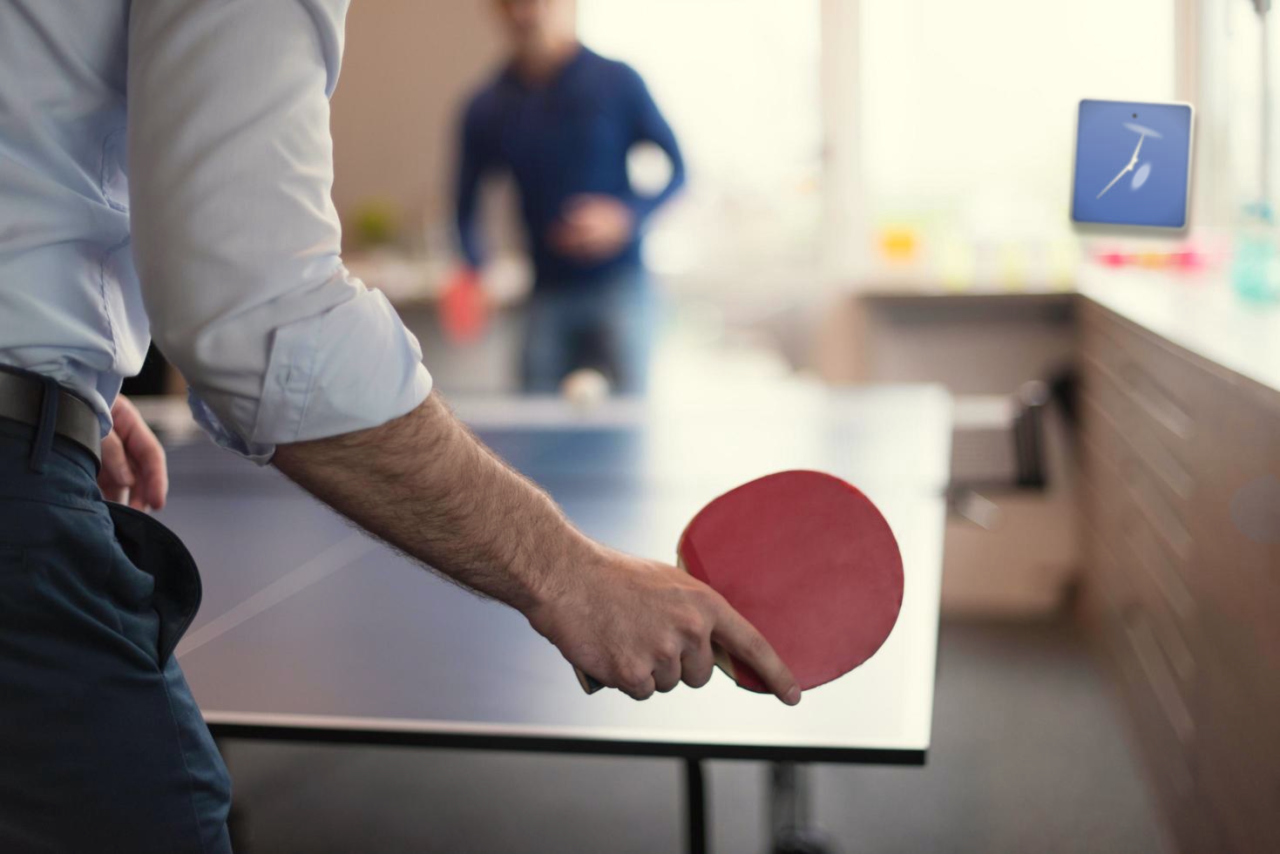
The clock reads 12,37
